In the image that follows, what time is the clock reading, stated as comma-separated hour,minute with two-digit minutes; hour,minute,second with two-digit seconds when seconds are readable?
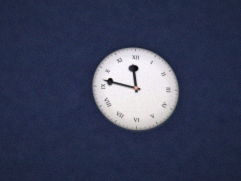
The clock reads 11,47
